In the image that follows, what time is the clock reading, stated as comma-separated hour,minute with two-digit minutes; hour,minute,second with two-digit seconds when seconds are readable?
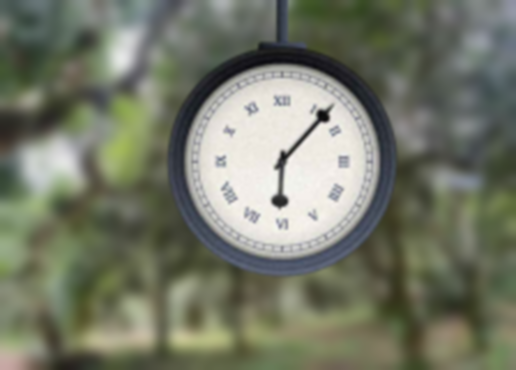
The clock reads 6,07
